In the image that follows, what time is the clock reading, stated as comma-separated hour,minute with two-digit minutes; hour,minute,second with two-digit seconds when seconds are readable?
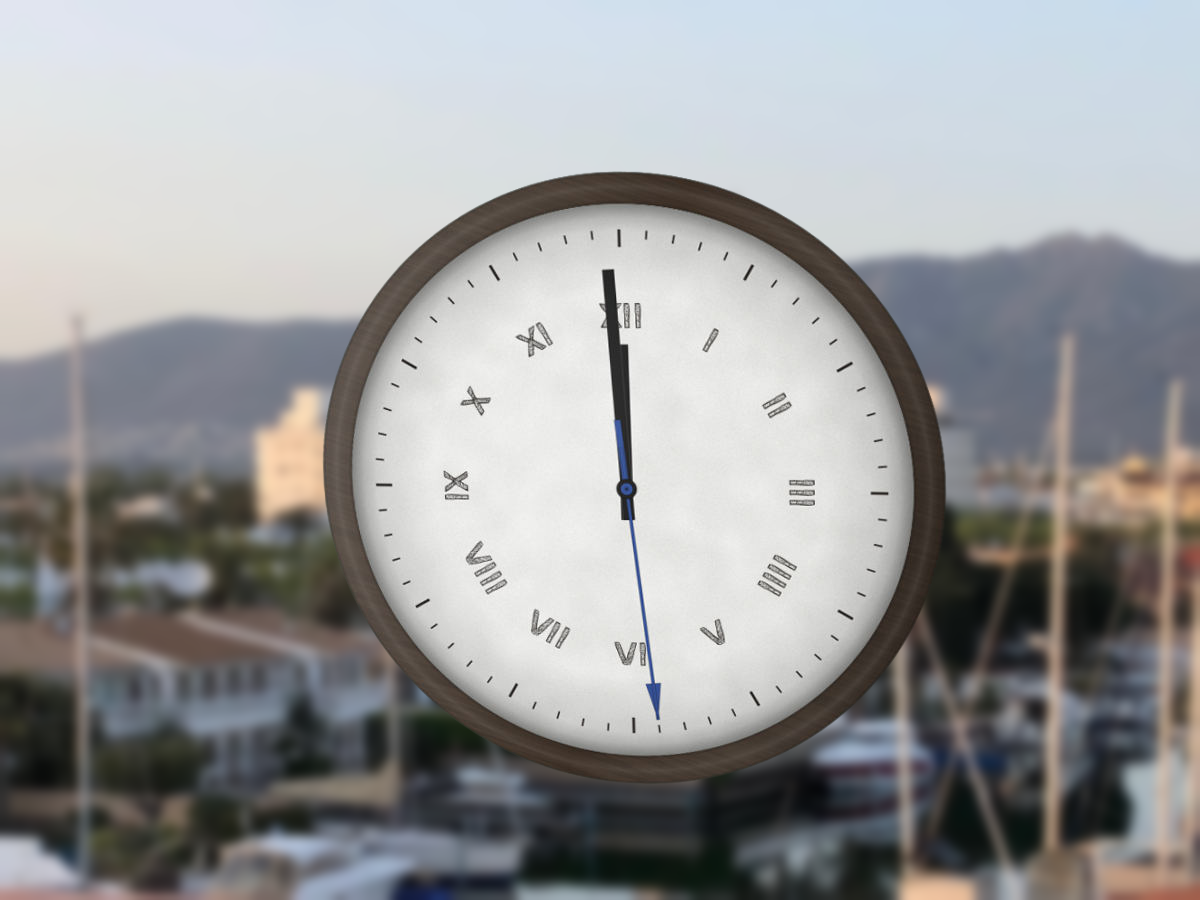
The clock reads 11,59,29
